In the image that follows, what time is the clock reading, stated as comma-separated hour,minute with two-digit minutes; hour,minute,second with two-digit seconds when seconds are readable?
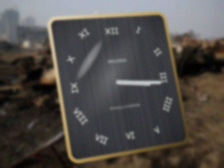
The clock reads 3,16
